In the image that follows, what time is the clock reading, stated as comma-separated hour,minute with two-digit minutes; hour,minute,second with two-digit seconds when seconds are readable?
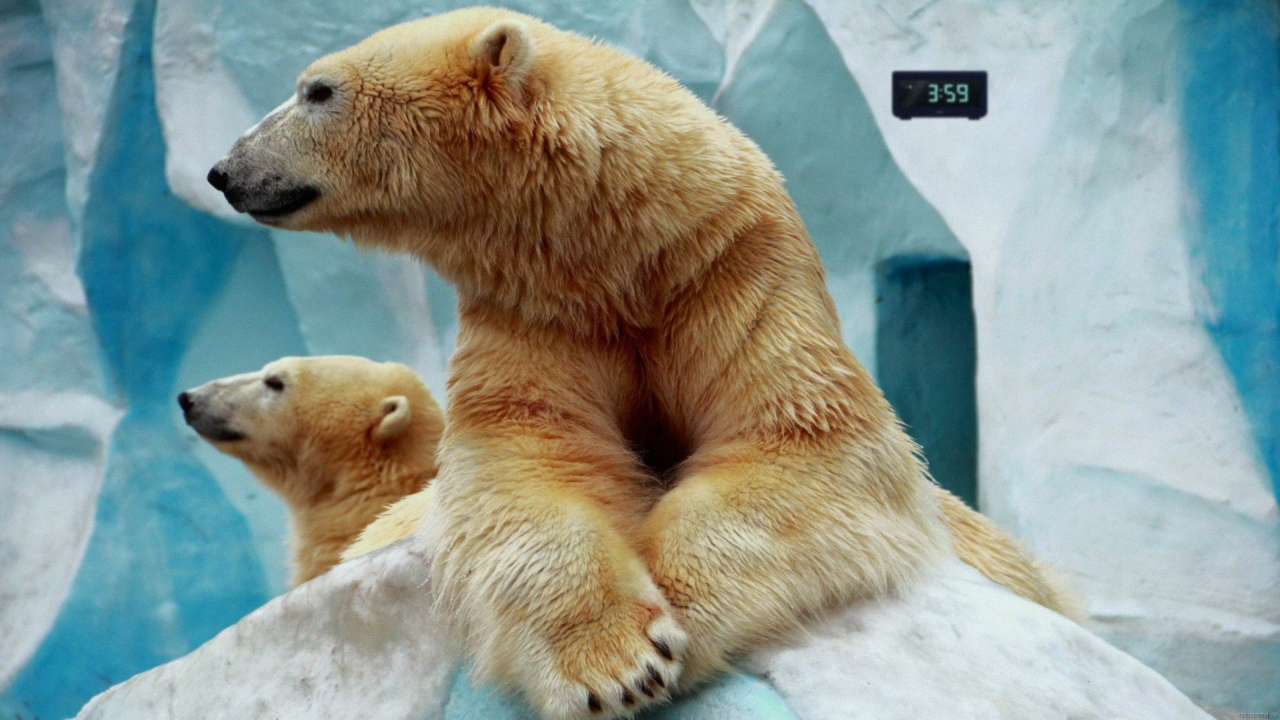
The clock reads 3,59
